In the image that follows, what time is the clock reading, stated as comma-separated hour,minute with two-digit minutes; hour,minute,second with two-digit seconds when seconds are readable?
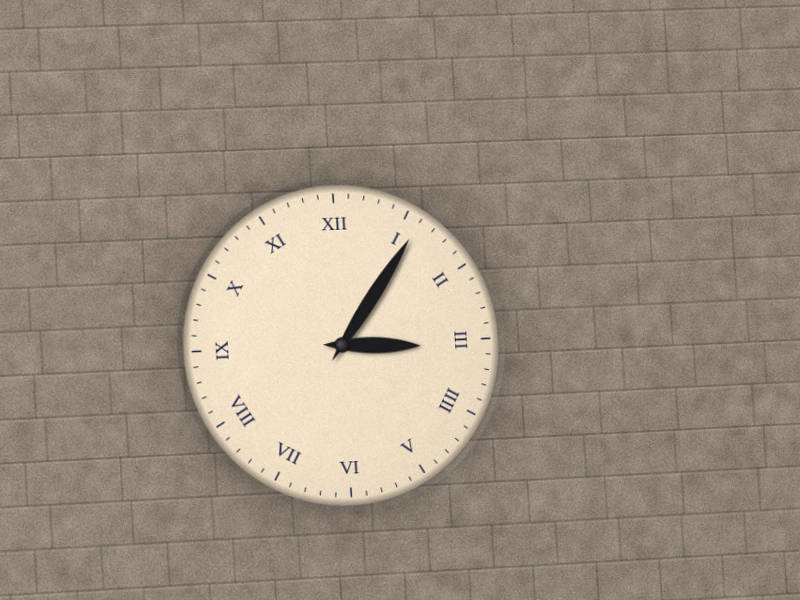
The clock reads 3,06
